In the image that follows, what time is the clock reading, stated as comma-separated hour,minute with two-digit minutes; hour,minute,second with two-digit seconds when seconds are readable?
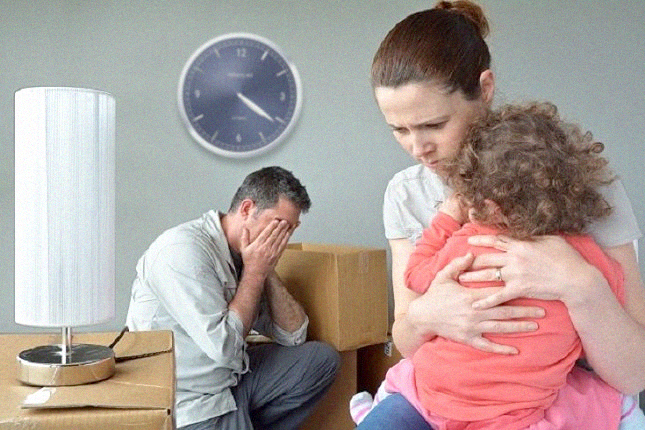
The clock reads 4,21
